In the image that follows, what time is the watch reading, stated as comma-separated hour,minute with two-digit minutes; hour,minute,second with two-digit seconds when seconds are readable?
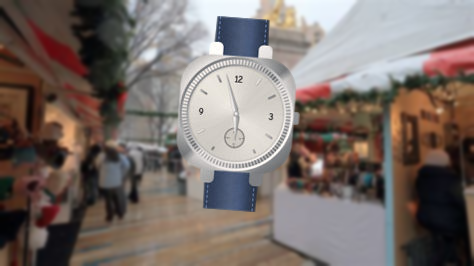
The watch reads 5,57
